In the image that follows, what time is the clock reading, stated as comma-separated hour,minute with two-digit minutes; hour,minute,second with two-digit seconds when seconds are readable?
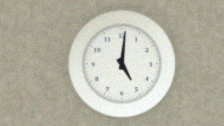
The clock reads 5,01
